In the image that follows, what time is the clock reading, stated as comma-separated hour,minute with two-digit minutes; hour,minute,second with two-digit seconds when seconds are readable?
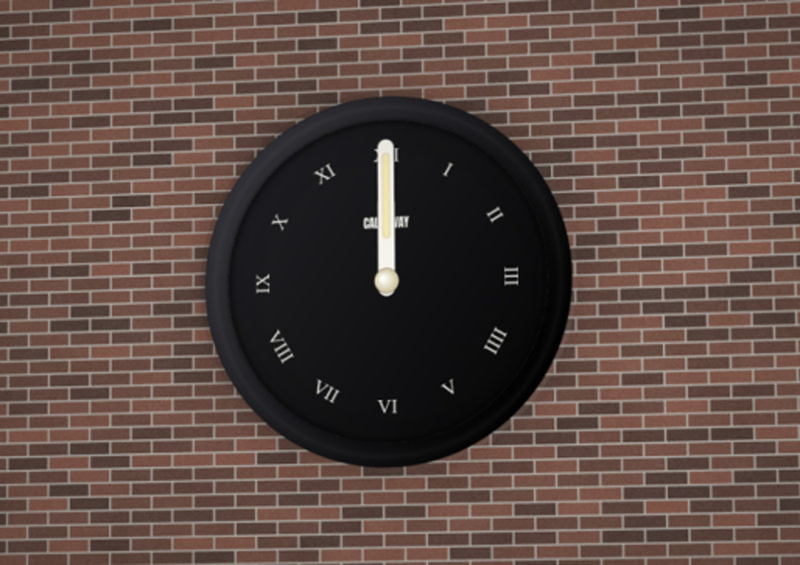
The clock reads 12,00
